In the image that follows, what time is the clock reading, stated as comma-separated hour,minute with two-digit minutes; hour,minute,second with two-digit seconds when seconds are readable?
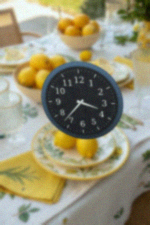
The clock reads 3,37
